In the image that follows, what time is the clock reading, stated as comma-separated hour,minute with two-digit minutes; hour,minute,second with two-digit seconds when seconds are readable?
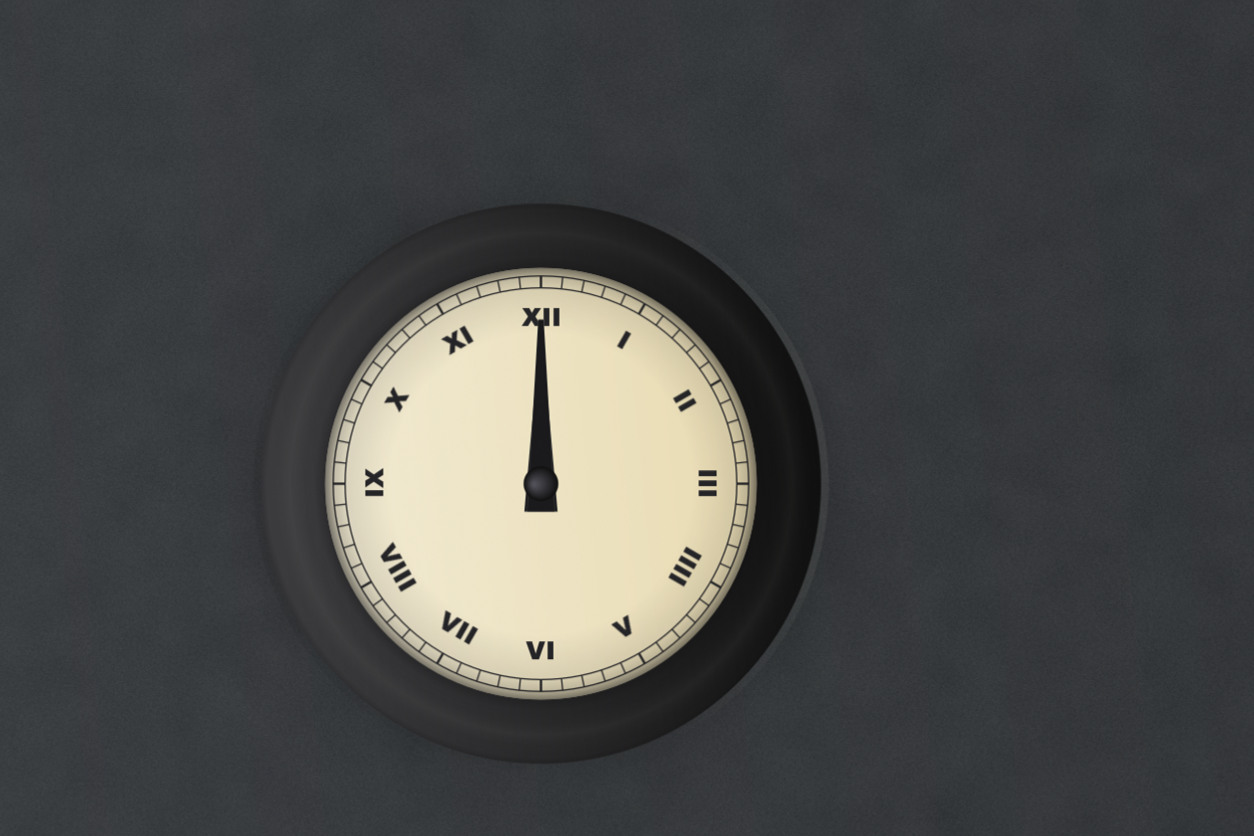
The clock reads 12,00
